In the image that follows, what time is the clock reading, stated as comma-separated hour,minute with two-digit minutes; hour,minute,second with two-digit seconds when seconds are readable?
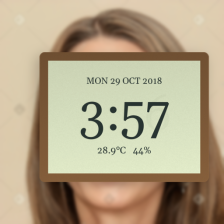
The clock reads 3,57
